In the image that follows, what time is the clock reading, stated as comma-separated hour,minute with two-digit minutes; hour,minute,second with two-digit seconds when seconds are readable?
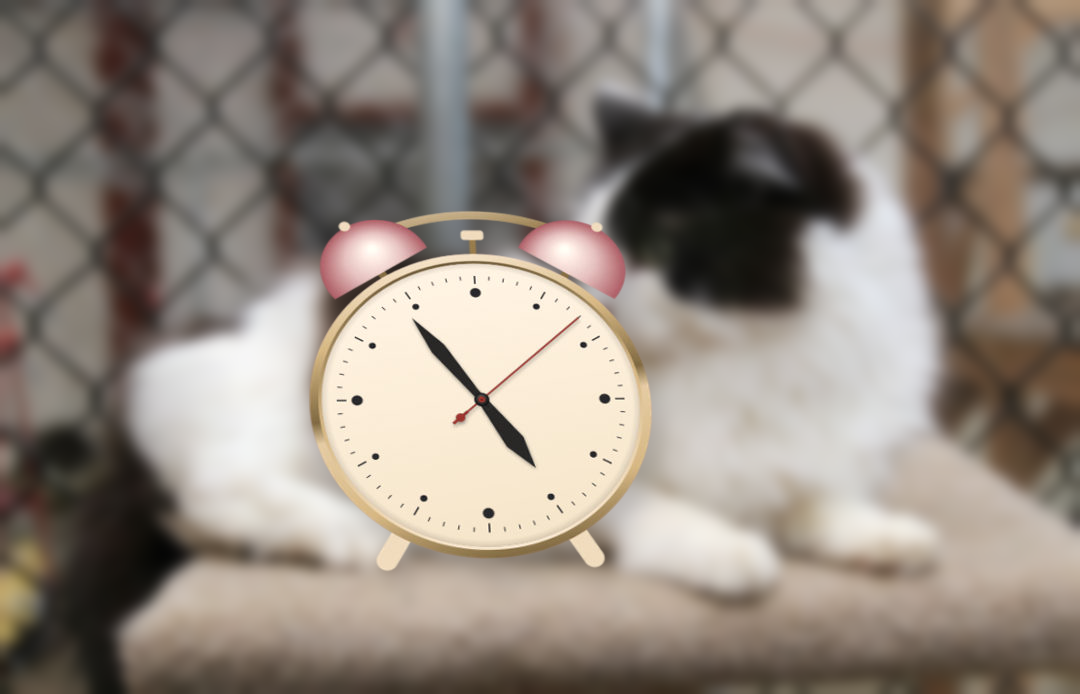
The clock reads 4,54,08
